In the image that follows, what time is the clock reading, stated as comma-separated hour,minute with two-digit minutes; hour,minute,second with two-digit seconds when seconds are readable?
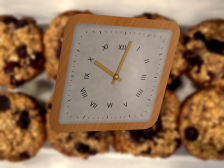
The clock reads 10,02
